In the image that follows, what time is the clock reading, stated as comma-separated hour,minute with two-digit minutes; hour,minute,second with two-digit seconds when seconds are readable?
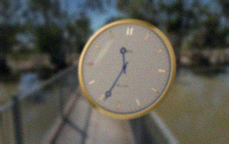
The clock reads 11,34
